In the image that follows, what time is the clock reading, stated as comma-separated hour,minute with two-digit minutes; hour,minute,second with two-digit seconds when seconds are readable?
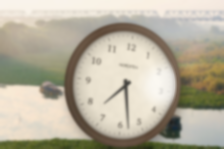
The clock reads 7,28
